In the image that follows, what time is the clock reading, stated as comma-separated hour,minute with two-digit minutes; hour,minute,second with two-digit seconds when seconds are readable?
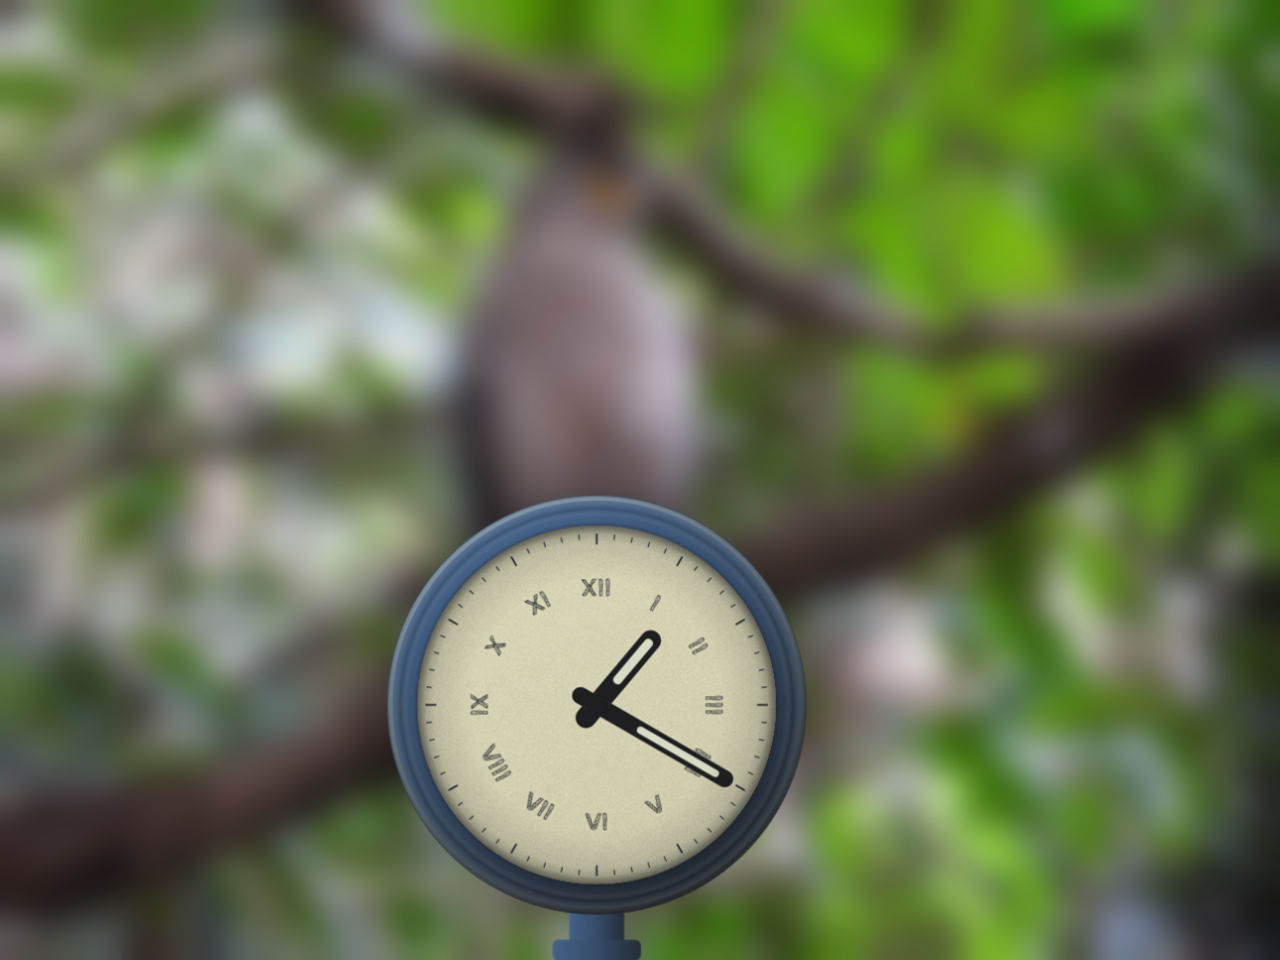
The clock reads 1,20
